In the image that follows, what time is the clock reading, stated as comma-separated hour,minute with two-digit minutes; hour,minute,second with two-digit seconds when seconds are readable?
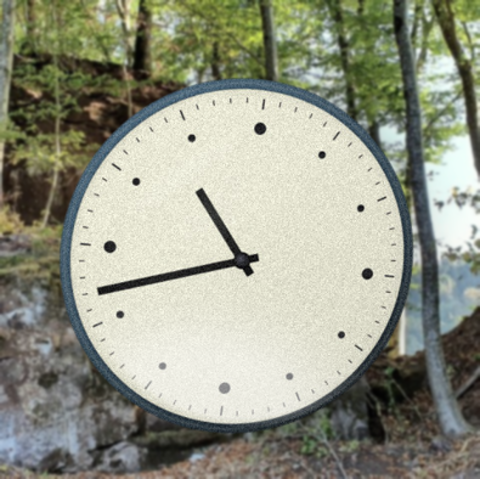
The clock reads 10,42
